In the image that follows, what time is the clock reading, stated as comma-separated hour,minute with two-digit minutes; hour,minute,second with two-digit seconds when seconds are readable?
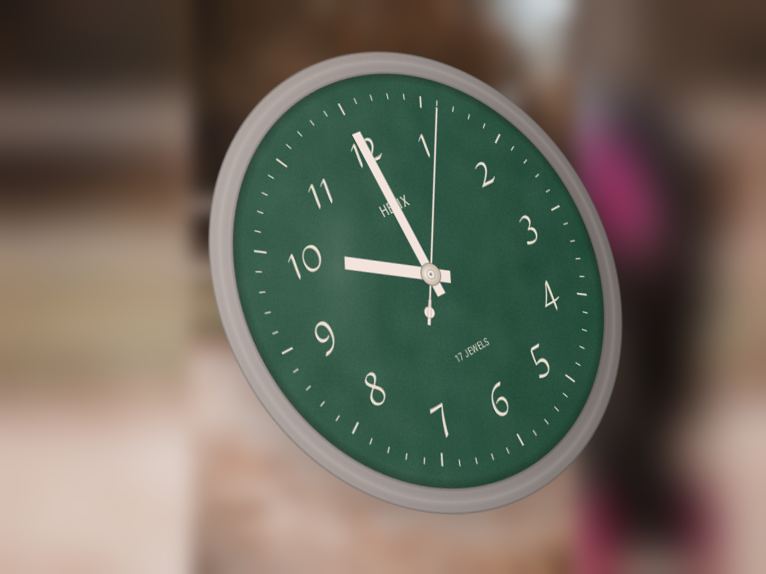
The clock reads 10,00,06
